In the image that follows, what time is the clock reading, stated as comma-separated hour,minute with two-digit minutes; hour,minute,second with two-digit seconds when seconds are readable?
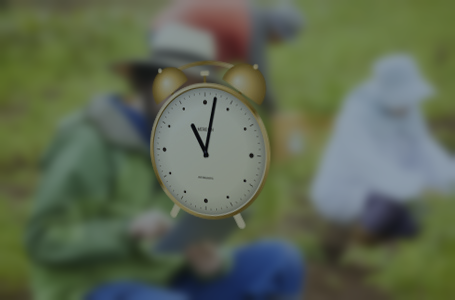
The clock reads 11,02
